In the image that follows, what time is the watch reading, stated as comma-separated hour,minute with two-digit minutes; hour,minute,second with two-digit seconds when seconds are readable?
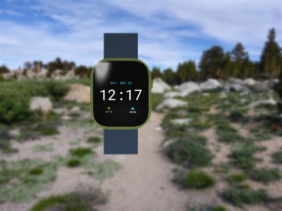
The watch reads 12,17
